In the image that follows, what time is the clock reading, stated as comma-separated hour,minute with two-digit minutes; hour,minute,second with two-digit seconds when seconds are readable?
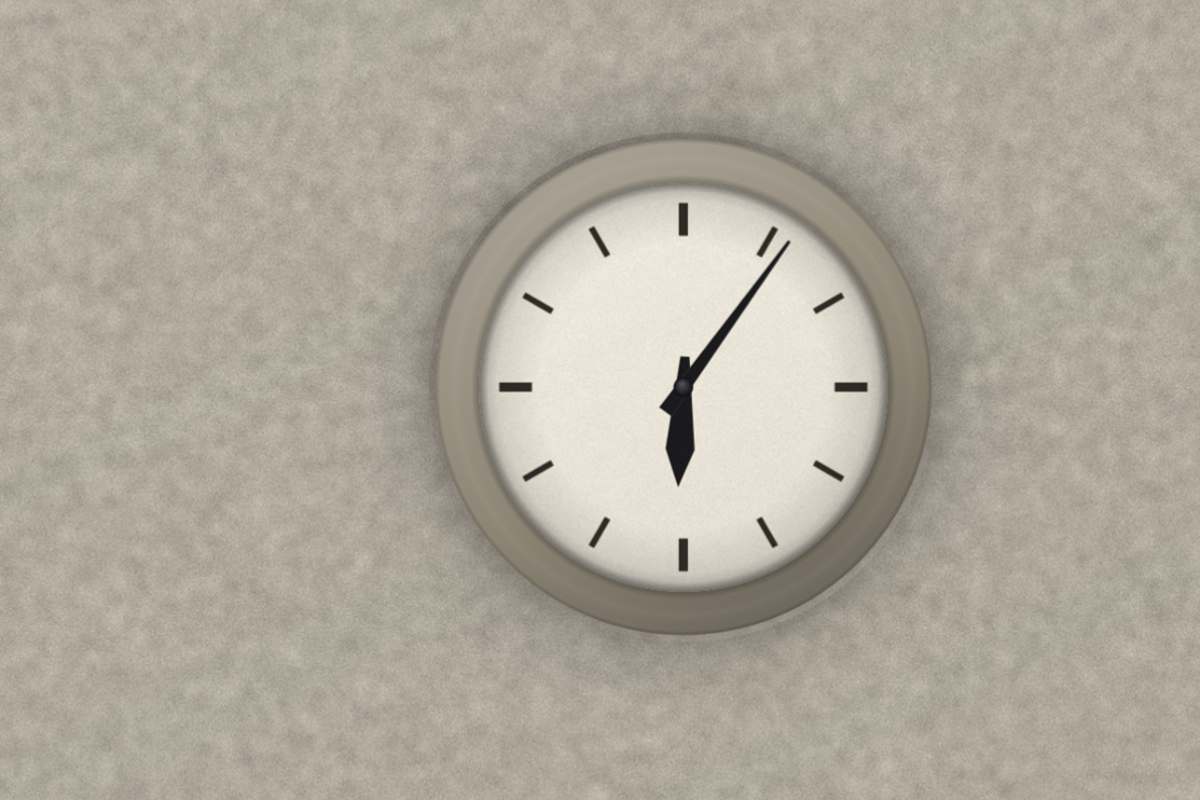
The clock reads 6,06
